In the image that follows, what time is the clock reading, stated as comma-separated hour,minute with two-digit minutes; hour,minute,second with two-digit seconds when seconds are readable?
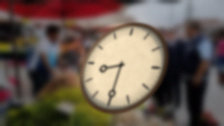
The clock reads 8,30
